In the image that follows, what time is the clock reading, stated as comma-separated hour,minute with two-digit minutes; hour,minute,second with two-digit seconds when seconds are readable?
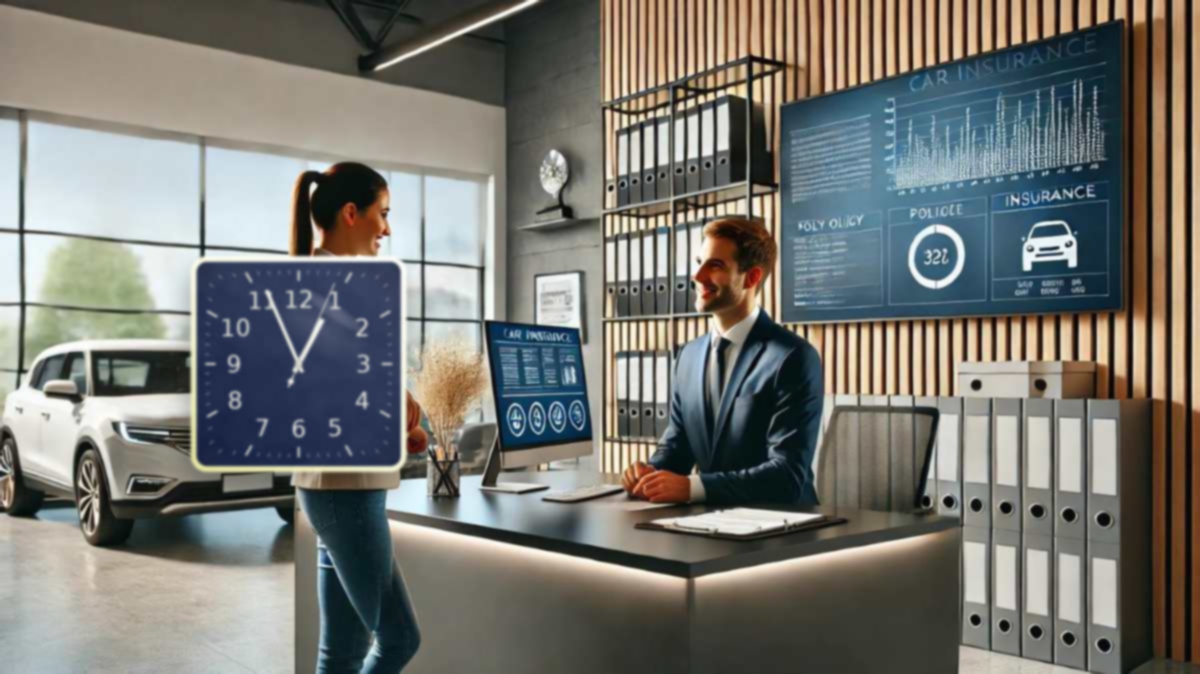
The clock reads 12,56,04
